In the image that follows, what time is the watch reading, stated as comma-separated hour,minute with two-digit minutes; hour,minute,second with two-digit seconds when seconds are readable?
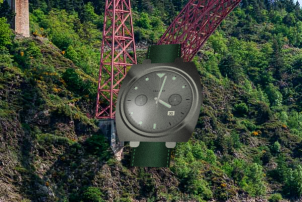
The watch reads 4,02
